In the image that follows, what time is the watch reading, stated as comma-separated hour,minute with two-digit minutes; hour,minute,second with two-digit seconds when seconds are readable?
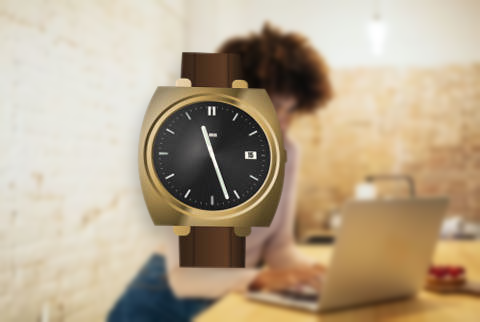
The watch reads 11,27
